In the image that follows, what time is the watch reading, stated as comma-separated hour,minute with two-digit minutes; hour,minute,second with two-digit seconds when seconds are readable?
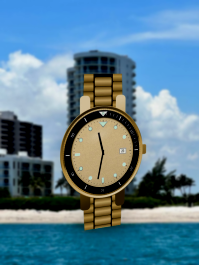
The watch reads 11,32
